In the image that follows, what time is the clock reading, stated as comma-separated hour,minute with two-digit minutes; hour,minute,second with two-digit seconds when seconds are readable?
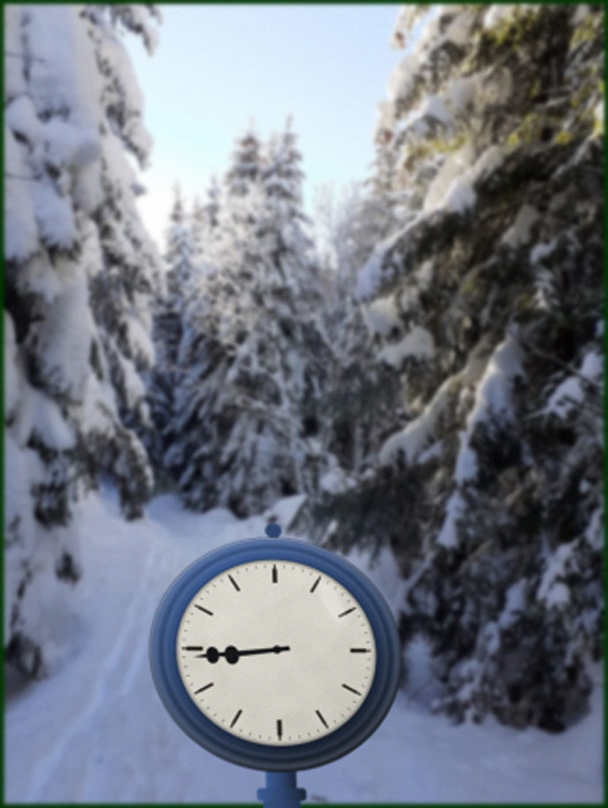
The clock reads 8,44
